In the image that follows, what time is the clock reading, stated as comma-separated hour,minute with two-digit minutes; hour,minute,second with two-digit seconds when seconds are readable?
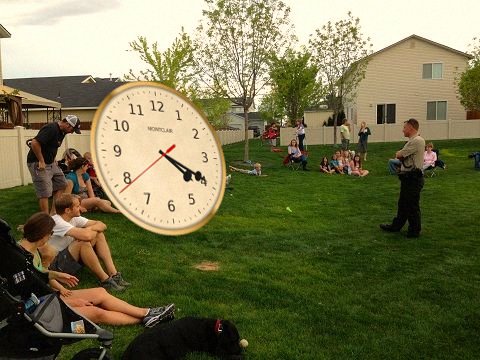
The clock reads 4,19,39
